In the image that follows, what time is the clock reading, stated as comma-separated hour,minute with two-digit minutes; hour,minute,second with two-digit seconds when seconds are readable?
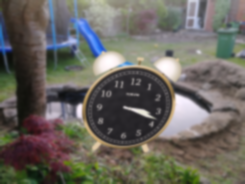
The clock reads 3,18
